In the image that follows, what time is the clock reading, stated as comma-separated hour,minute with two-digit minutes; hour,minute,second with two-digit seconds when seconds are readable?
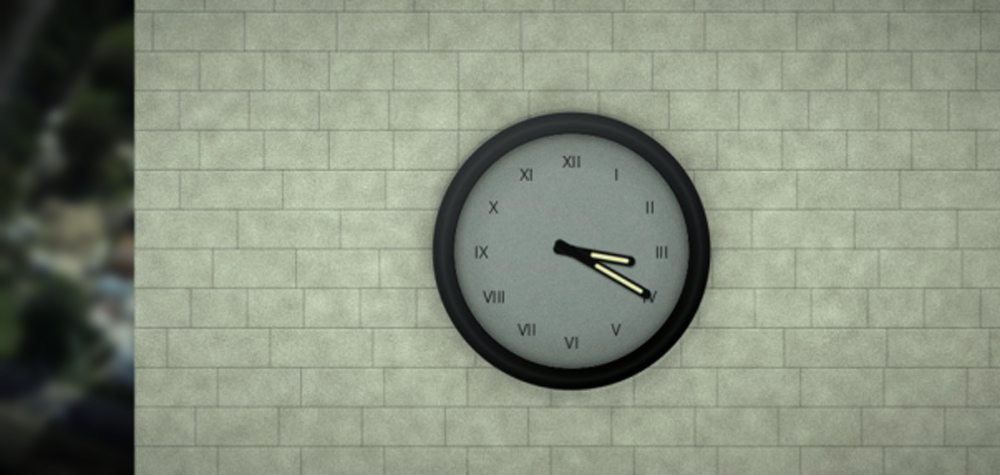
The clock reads 3,20
